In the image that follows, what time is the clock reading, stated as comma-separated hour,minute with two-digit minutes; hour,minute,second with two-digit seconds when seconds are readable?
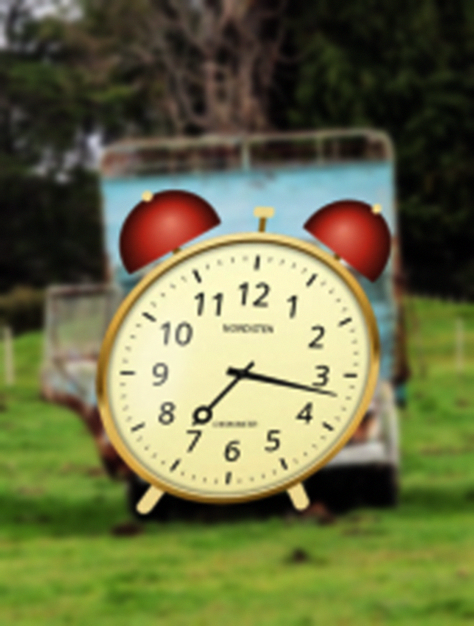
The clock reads 7,17
